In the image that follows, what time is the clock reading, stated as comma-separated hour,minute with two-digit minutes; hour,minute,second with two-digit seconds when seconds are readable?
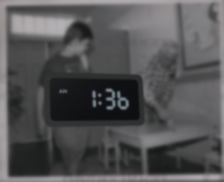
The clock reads 1,36
